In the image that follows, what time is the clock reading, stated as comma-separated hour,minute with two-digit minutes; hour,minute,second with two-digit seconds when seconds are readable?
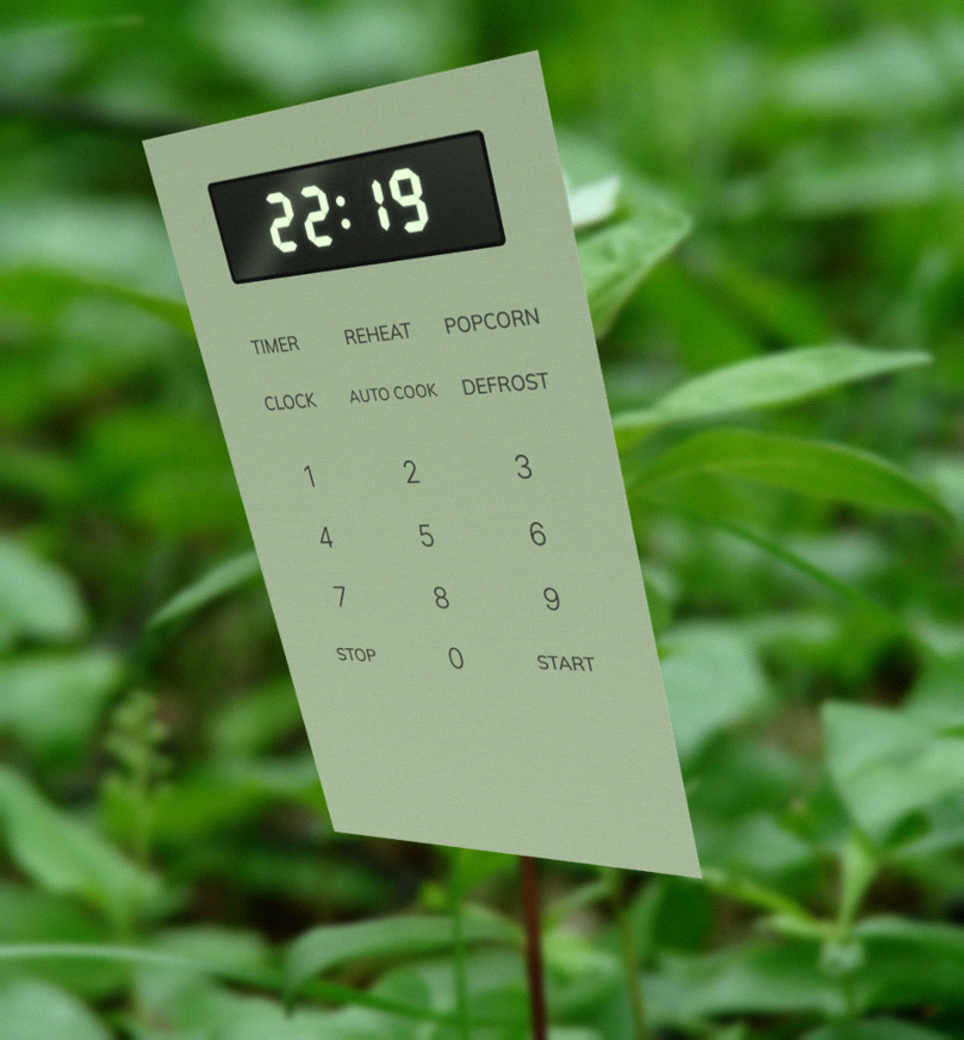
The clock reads 22,19
